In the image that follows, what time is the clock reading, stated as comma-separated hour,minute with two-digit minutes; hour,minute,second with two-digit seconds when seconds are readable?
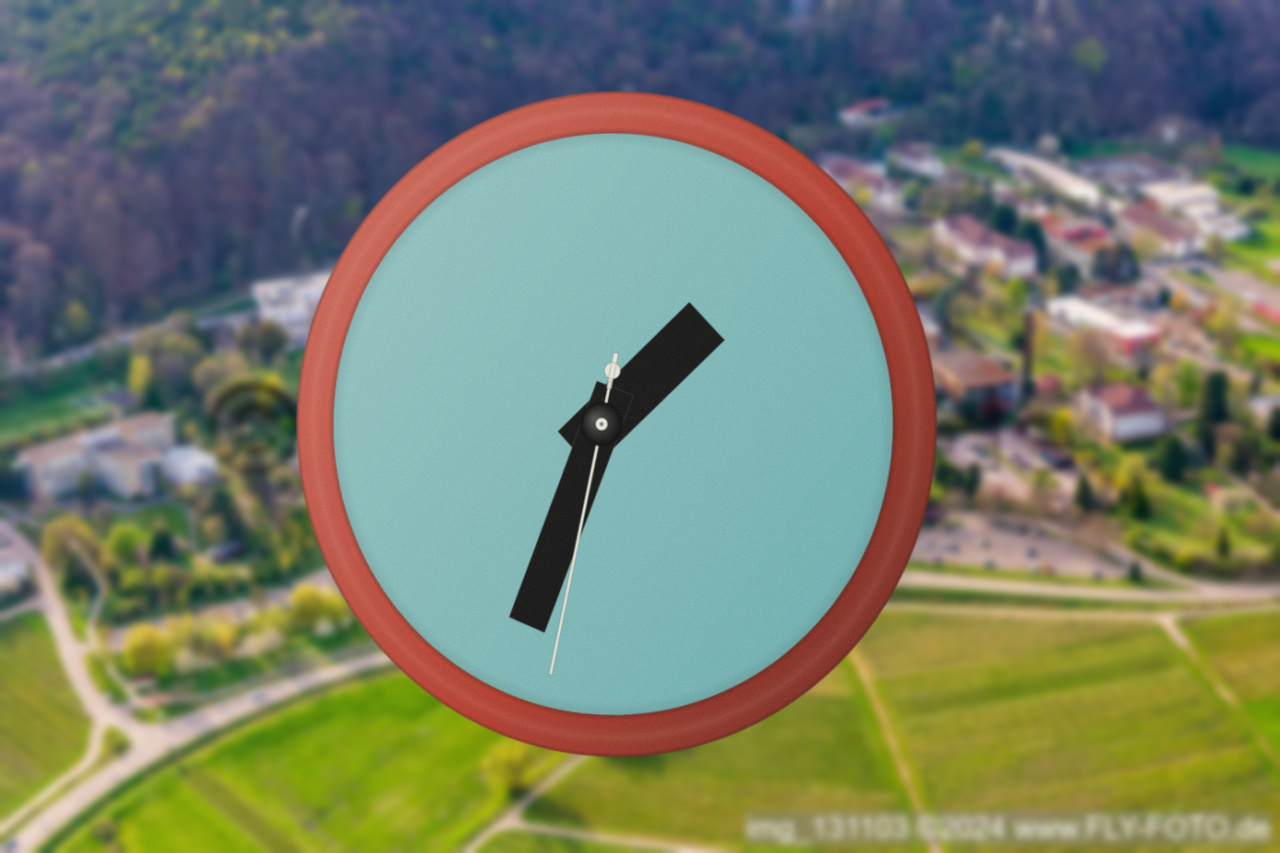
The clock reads 1,33,32
